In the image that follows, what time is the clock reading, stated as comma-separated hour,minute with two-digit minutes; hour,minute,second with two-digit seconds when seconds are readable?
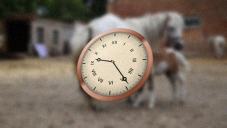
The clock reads 9,24
